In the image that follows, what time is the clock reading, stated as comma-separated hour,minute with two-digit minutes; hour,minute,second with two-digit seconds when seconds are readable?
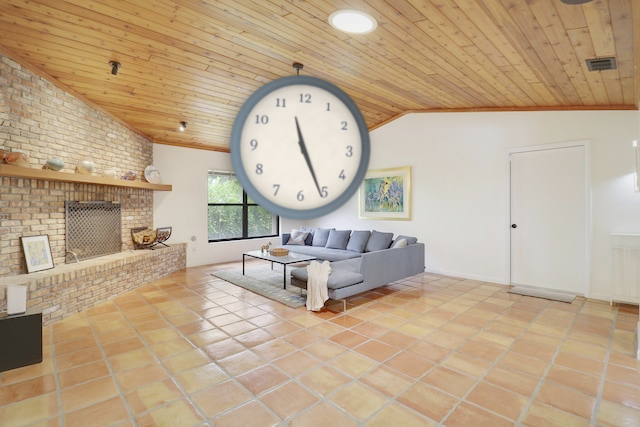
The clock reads 11,26
